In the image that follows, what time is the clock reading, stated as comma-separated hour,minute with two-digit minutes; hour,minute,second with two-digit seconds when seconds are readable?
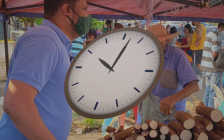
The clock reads 10,02
